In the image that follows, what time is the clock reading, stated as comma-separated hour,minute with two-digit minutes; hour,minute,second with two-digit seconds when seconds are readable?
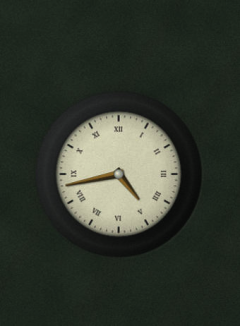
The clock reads 4,43
